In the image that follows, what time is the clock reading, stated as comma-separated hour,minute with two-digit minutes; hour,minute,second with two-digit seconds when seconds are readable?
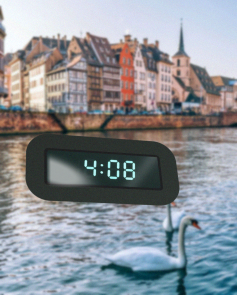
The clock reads 4,08
